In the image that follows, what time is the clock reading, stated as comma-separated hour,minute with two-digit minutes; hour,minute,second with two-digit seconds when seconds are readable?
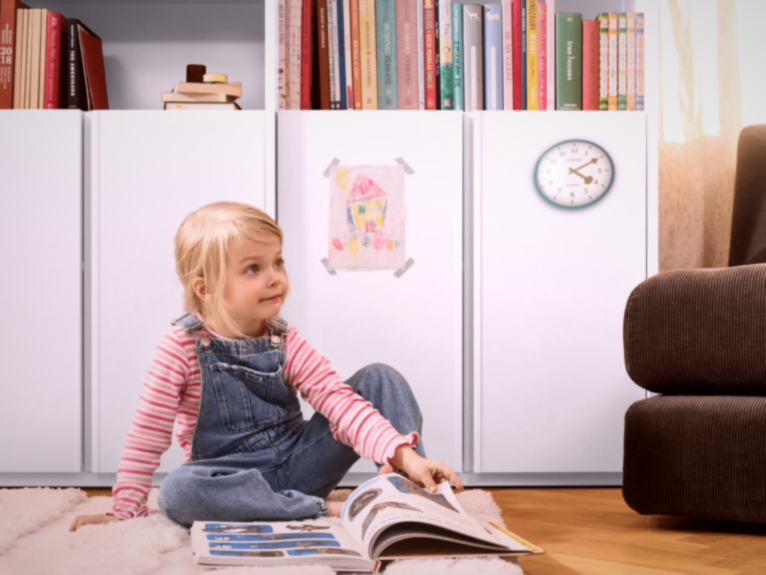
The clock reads 4,10
